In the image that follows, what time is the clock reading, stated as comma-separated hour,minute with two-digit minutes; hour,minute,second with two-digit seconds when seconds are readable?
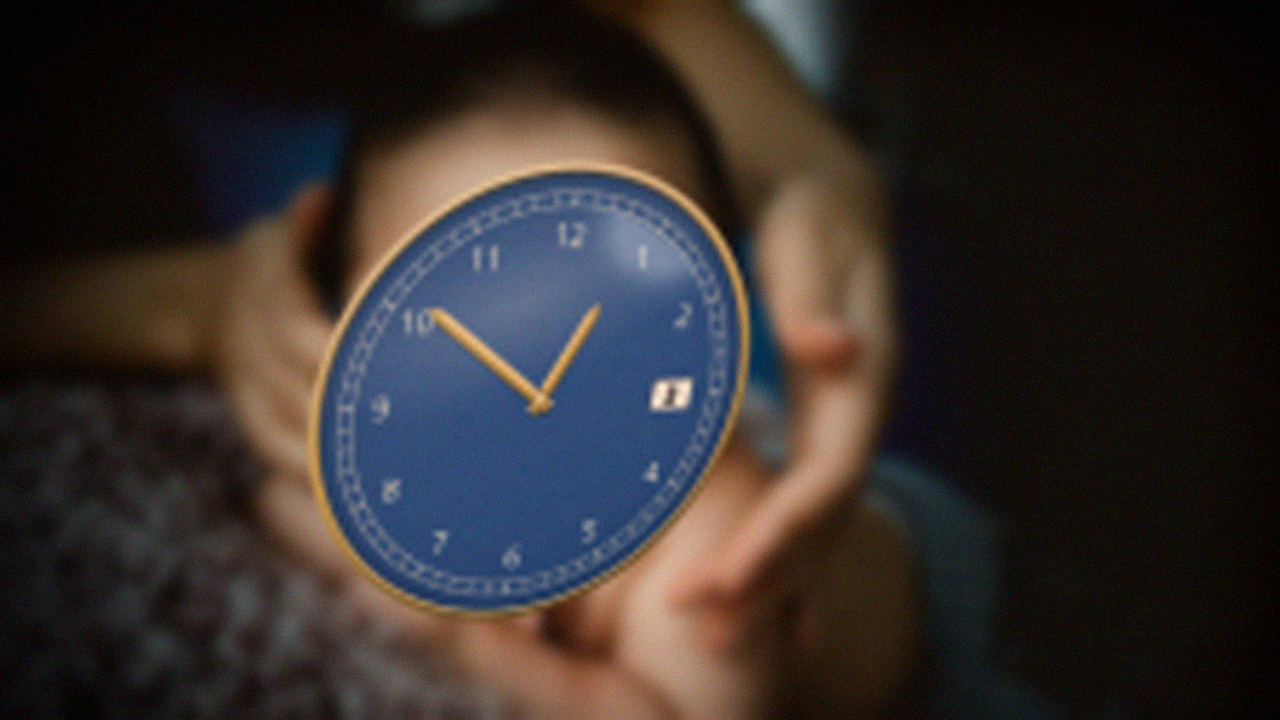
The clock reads 12,51
